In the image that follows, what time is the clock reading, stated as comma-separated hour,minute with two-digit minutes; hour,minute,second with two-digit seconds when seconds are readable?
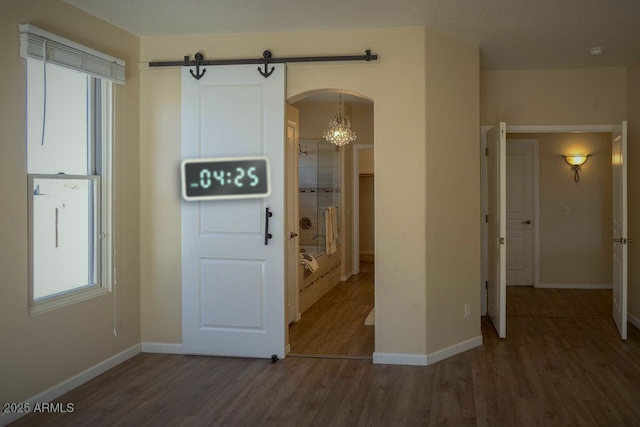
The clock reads 4,25
